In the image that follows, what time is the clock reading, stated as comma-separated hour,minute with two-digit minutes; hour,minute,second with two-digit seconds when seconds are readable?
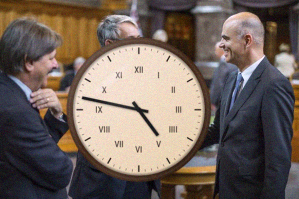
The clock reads 4,47
